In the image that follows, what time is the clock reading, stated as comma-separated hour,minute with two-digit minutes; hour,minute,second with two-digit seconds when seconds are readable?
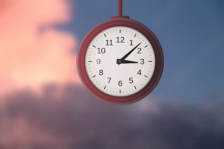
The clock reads 3,08
